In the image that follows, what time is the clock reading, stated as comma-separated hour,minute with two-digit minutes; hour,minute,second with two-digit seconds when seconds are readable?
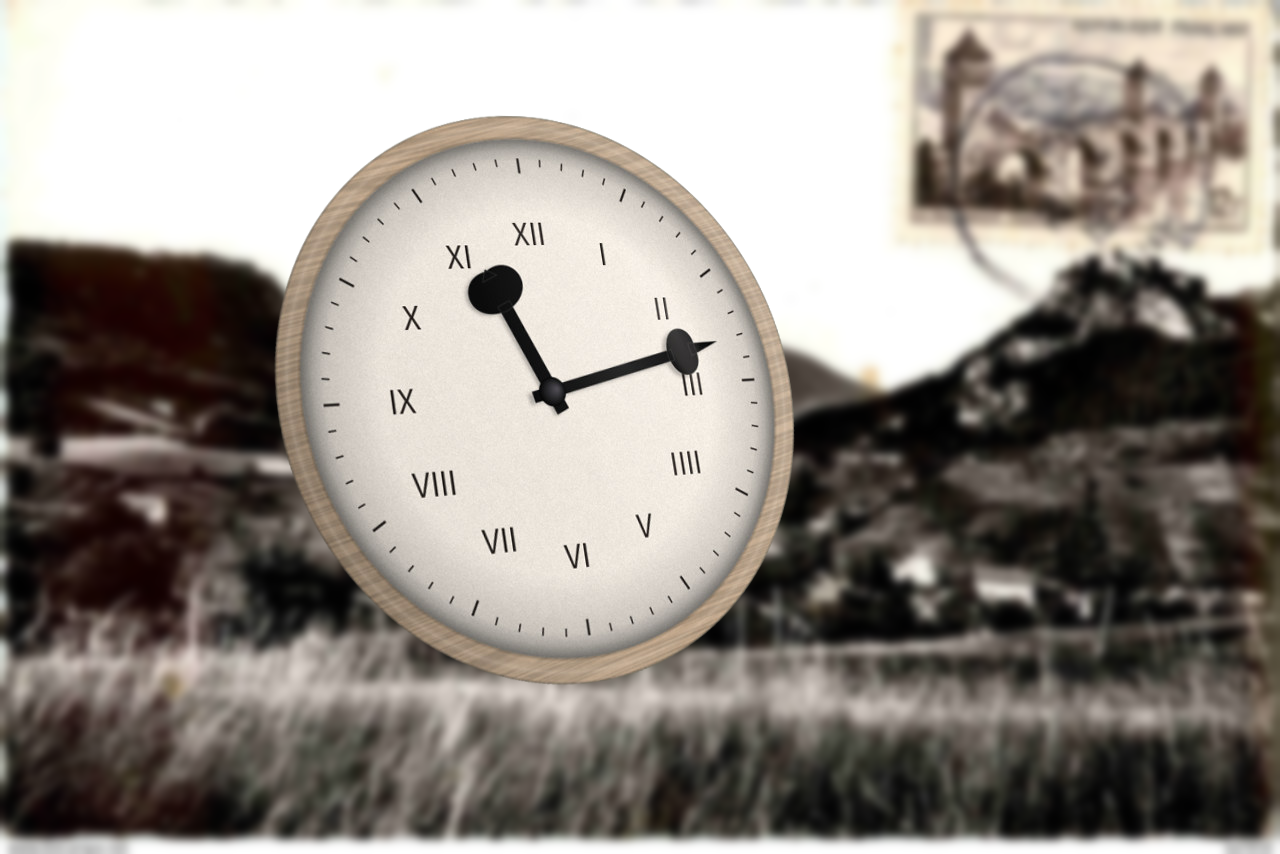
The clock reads 11,13
